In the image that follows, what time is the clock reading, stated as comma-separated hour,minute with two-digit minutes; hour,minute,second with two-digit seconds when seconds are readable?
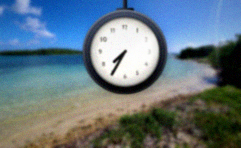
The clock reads 7,35
